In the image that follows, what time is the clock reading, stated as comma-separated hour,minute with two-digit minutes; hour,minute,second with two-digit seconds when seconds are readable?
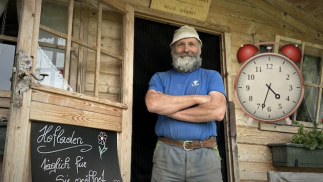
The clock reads 4,33
